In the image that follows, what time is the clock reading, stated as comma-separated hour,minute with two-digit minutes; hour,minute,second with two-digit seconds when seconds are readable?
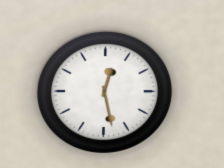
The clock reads 12,28
